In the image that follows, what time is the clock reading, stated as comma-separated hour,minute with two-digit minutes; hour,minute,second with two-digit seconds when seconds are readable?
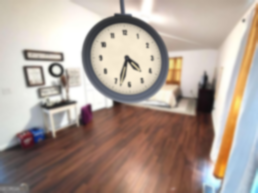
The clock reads 4,33
